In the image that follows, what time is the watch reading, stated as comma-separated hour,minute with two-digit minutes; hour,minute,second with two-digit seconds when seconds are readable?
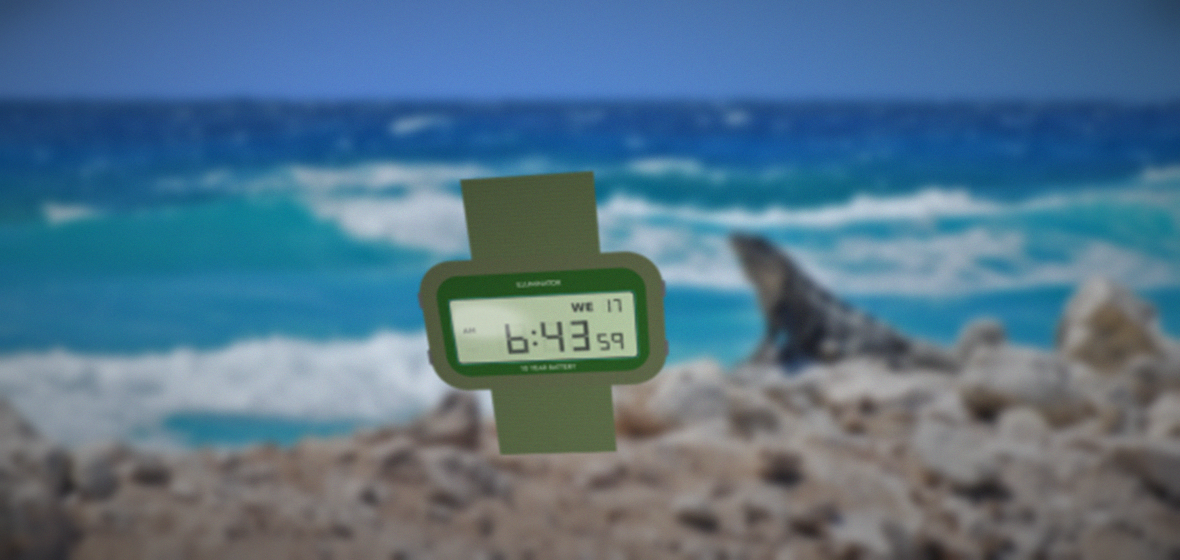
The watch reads 6,43,59
